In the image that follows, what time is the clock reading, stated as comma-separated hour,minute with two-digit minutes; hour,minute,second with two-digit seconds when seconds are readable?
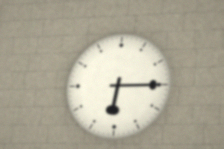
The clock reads 6,15
